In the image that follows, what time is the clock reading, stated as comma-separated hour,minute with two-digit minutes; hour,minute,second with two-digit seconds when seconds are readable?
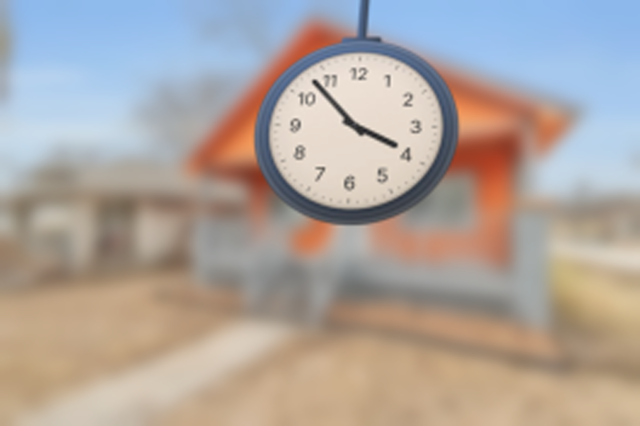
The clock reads 3,53
